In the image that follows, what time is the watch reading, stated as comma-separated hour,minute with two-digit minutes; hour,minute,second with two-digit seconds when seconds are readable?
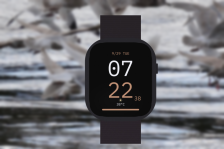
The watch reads 7,22
